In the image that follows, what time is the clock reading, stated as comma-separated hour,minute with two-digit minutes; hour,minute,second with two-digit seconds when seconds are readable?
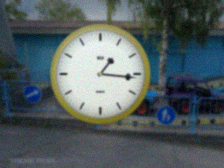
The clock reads 1,16
